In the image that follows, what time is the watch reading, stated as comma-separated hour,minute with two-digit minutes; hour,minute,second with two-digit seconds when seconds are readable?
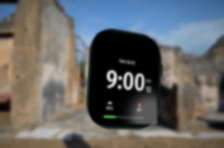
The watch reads 9,00
